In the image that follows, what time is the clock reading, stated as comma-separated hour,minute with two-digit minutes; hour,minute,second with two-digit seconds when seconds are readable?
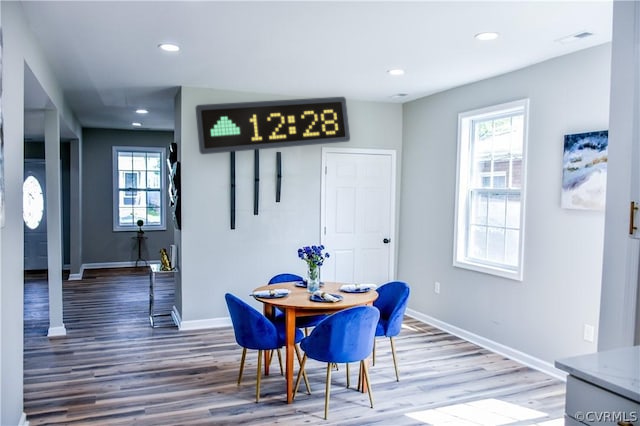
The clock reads 12,28
